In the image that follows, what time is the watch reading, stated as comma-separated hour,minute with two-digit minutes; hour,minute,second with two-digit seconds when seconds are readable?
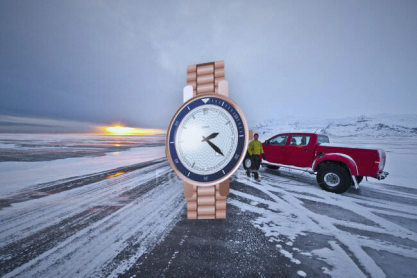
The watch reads 2,22
